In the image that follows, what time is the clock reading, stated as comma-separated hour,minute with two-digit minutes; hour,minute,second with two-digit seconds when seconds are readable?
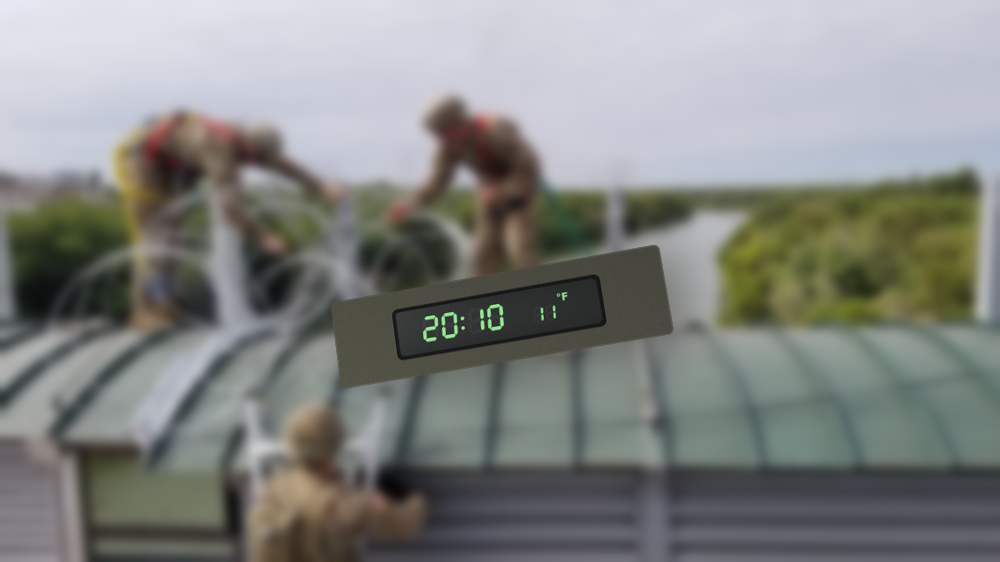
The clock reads 20,10
